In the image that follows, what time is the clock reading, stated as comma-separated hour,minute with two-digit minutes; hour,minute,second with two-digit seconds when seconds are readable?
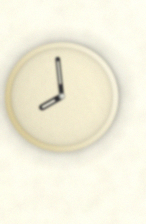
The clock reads 7,59
